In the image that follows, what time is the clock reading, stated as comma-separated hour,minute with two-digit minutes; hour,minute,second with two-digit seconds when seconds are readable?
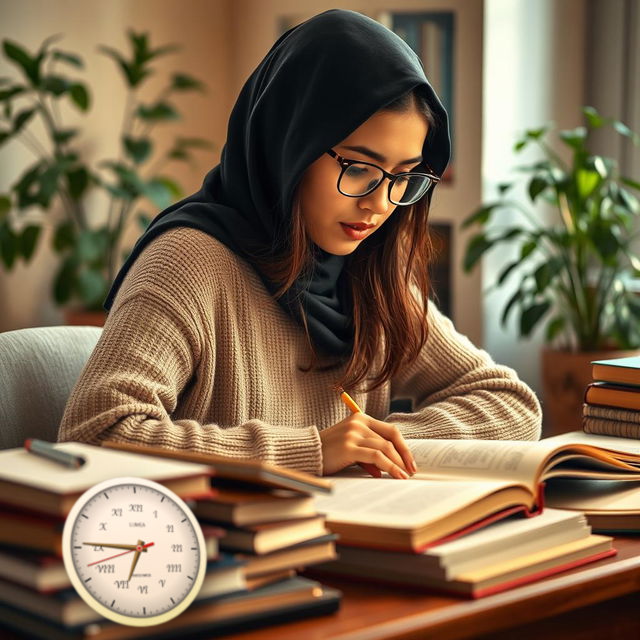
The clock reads 6,45,42
